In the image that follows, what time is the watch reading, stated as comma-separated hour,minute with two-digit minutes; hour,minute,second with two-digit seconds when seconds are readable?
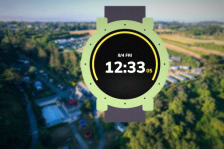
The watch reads 12,33
